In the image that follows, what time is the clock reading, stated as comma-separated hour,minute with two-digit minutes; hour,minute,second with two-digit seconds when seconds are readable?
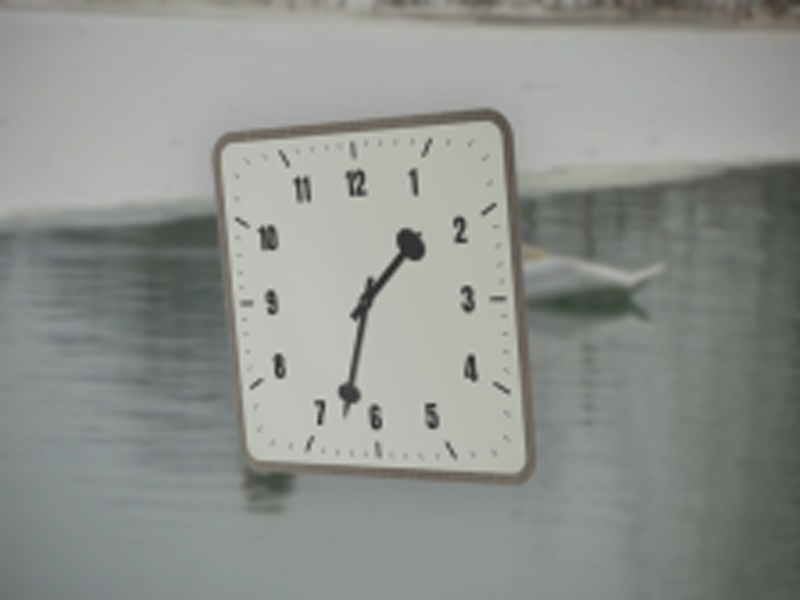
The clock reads 1,33
